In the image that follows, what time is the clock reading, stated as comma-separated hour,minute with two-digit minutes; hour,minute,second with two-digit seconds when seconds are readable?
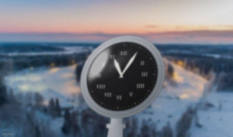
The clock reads 11,05
